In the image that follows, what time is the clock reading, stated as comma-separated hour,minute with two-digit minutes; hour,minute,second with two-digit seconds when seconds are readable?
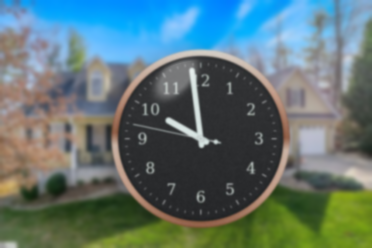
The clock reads 9,58,47
